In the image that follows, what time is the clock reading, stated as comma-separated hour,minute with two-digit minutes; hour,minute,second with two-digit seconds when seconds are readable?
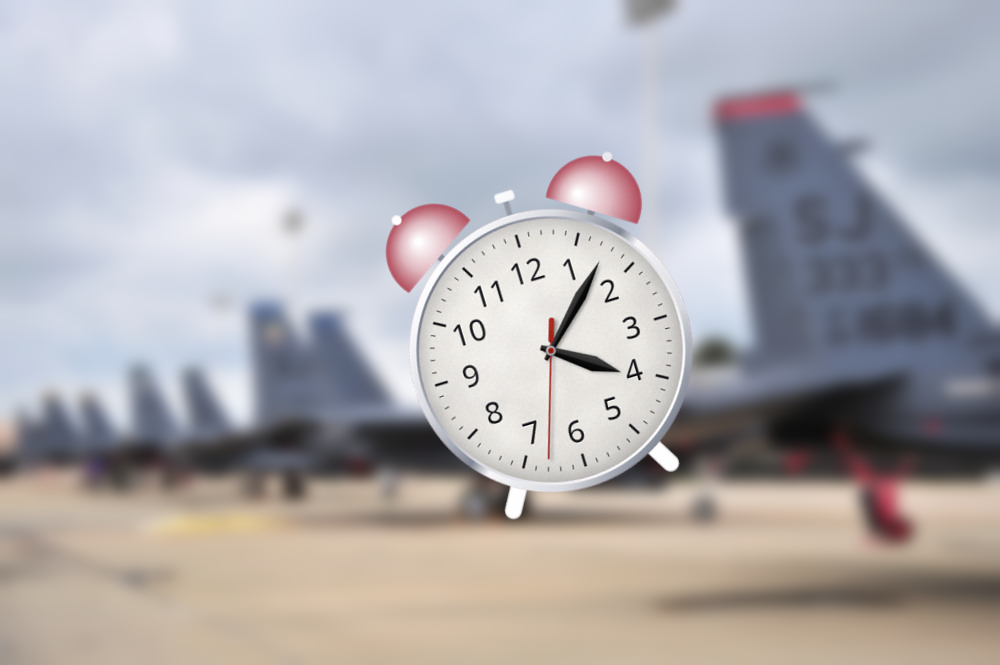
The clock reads 4,07,33
